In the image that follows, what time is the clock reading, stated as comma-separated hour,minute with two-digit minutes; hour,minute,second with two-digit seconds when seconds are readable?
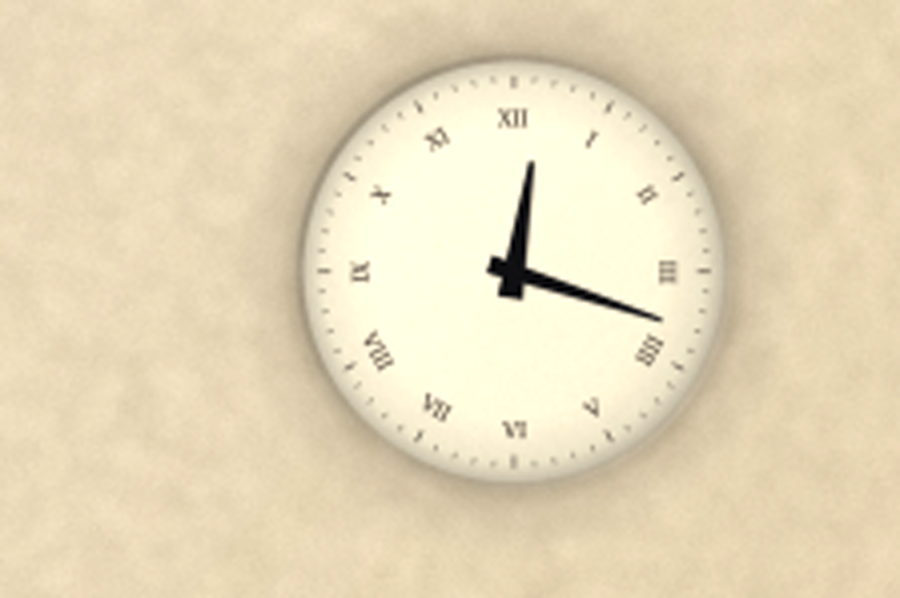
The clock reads 12,18
